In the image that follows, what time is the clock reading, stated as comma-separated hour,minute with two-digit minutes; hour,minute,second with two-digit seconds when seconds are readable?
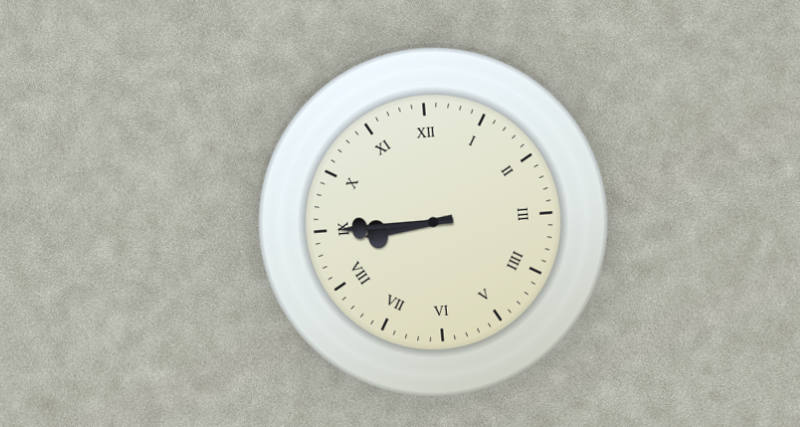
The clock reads 8,45
